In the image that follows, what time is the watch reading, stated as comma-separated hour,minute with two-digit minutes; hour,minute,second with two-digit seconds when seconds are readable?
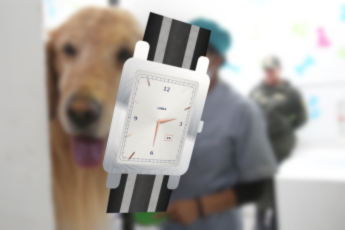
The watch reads 2,30
